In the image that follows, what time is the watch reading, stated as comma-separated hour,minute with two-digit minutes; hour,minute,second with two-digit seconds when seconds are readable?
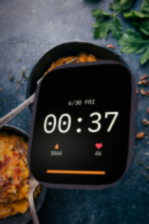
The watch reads 0,37
